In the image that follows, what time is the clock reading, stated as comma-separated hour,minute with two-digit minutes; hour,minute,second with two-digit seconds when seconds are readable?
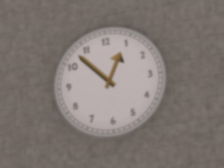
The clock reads 12,53
